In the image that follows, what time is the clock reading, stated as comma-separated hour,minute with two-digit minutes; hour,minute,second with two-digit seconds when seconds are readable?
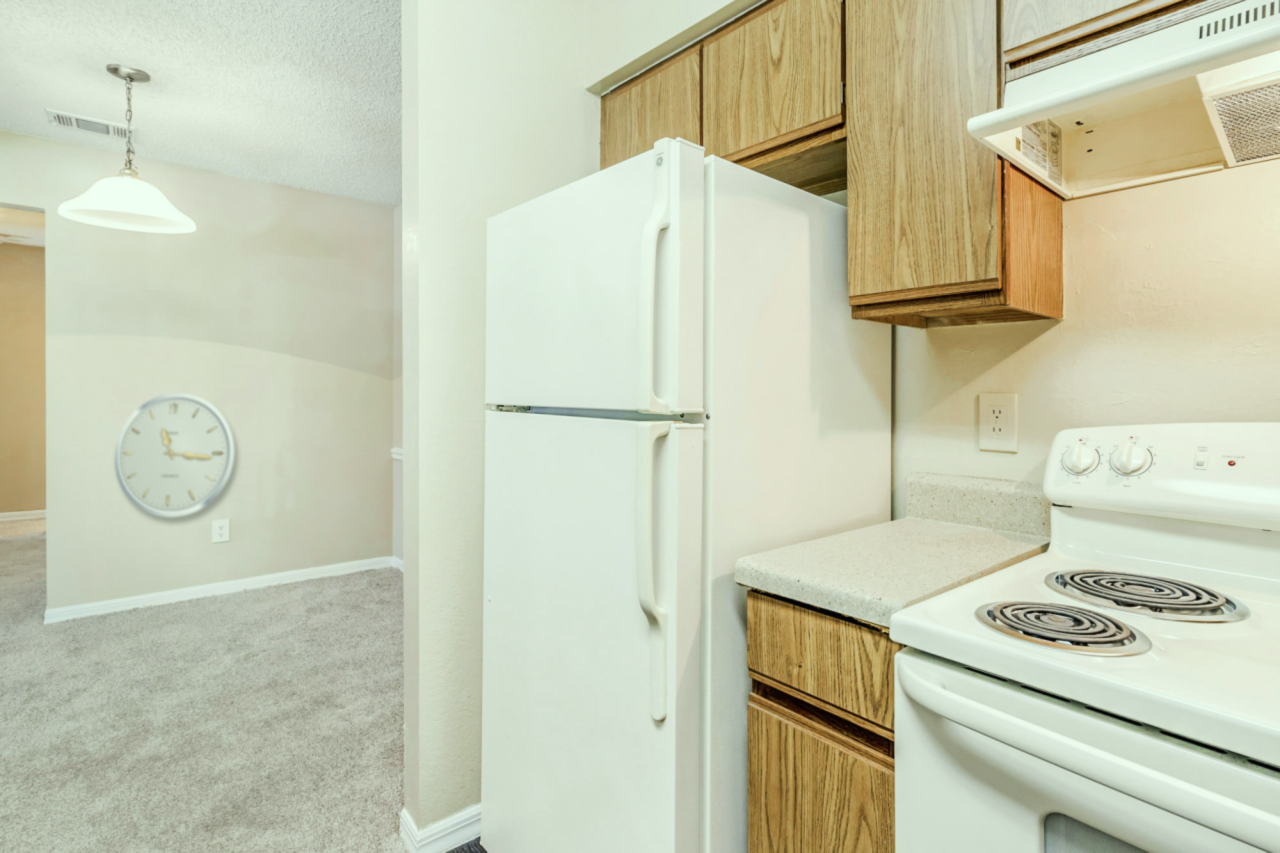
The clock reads 11,16
